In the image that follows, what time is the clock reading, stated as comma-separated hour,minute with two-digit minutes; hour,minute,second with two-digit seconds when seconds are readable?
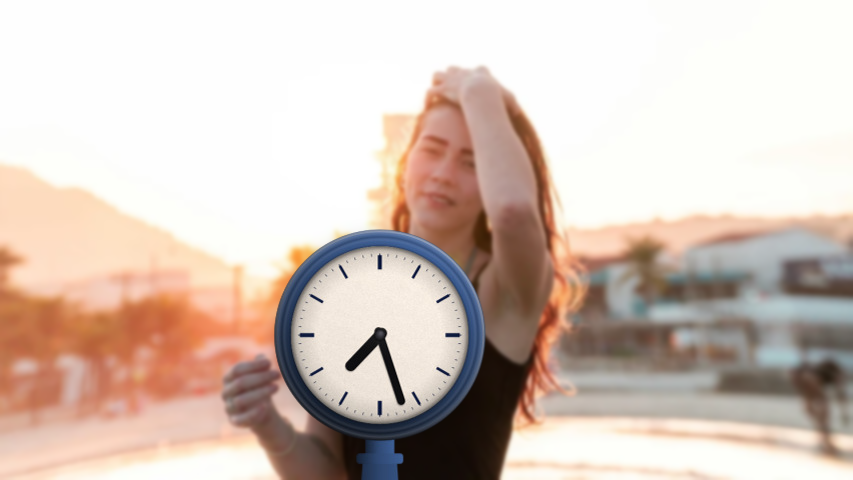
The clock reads 7,27
